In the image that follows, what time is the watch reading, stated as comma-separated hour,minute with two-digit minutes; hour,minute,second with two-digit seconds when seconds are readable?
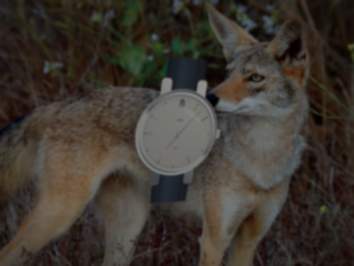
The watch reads 7,07
